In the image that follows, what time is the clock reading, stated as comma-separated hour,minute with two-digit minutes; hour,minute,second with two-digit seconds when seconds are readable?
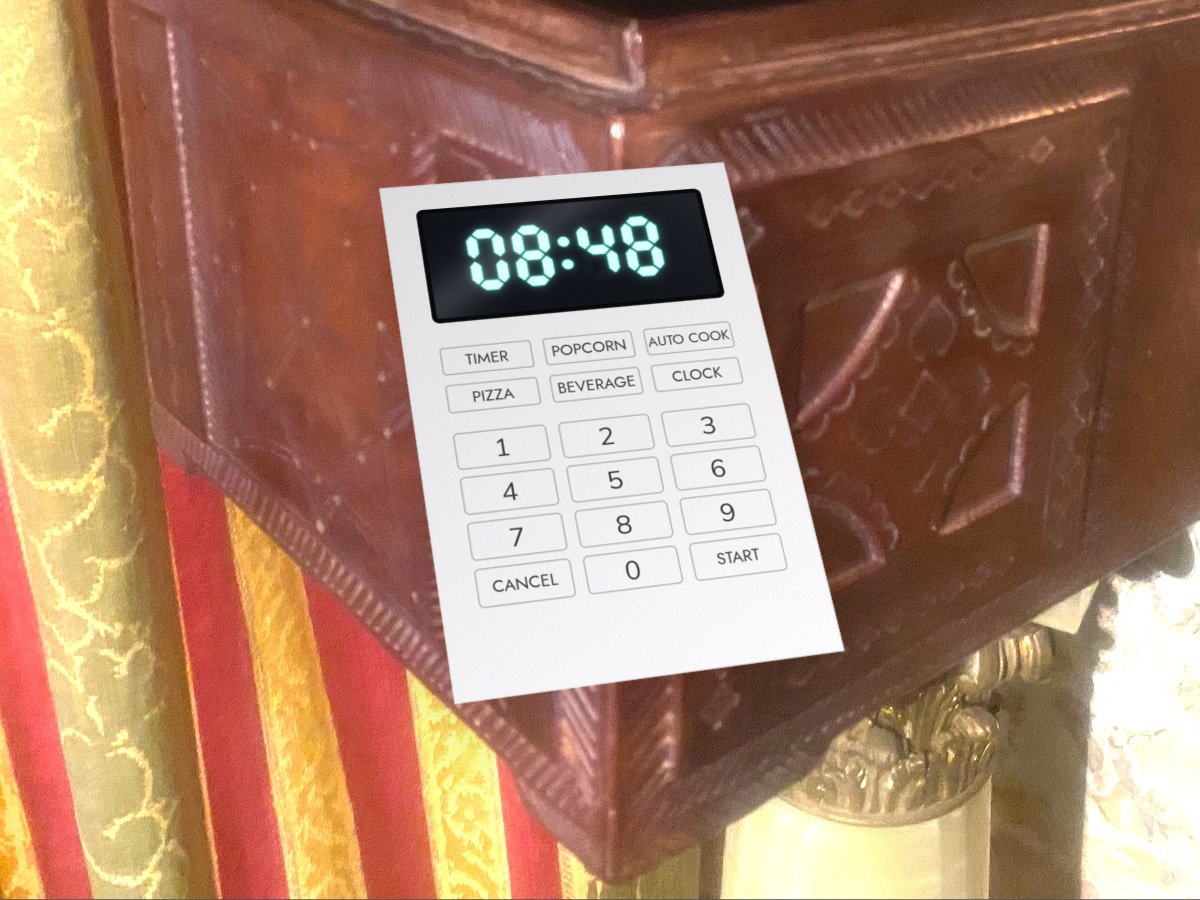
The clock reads 8,48
